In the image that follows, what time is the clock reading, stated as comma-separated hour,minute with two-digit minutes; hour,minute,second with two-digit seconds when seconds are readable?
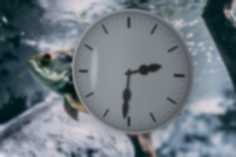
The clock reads 2,31
